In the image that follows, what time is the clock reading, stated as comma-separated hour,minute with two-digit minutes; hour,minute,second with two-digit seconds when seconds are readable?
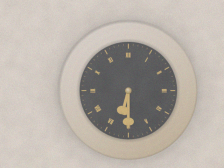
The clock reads 6,30
